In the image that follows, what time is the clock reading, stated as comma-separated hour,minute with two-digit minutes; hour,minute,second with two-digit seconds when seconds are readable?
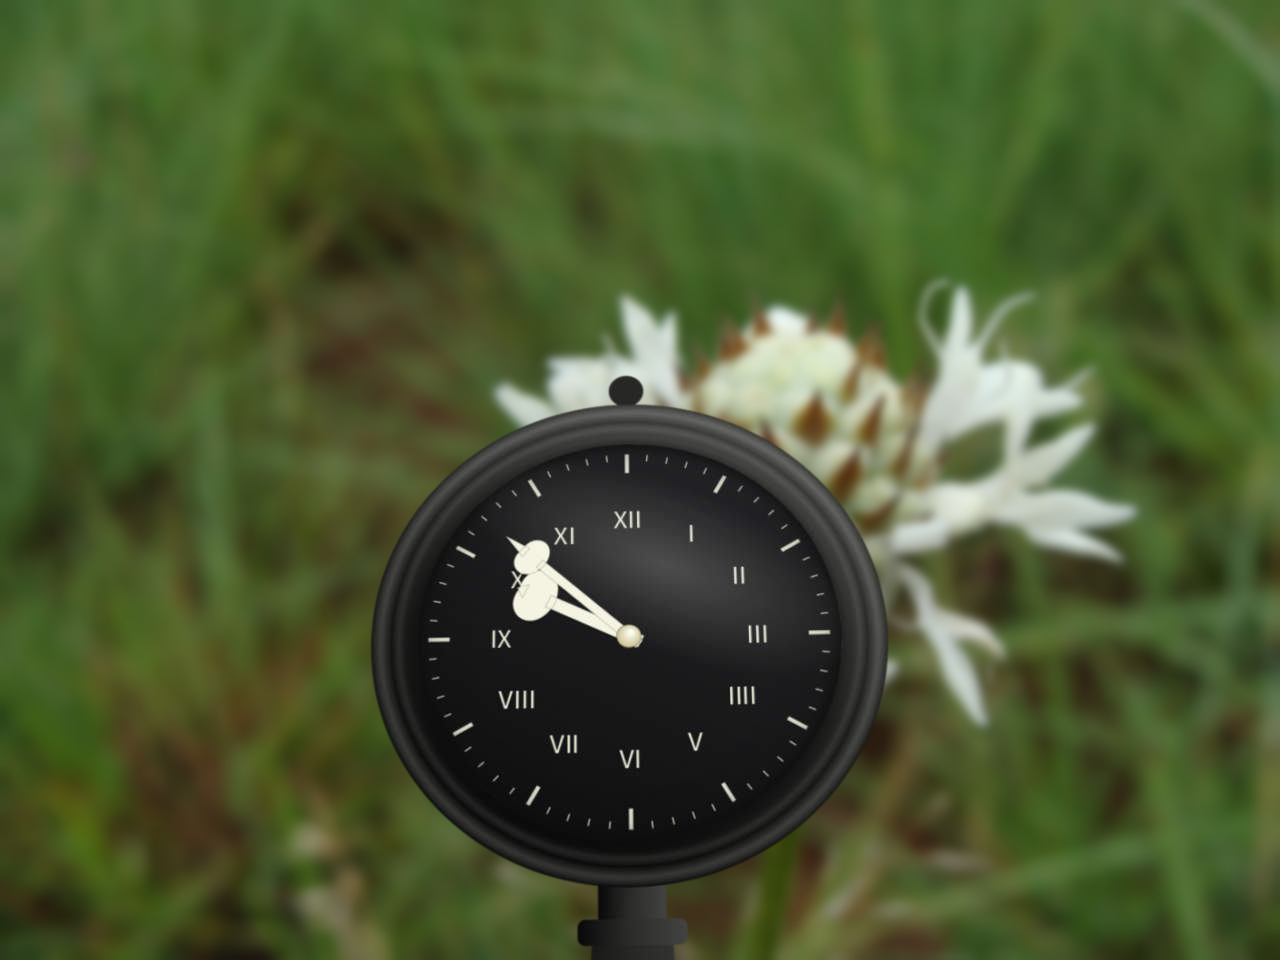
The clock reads 9,52
